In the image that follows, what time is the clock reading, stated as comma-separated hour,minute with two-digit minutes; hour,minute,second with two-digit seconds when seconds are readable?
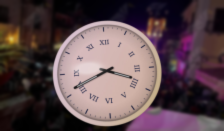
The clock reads 3,41
